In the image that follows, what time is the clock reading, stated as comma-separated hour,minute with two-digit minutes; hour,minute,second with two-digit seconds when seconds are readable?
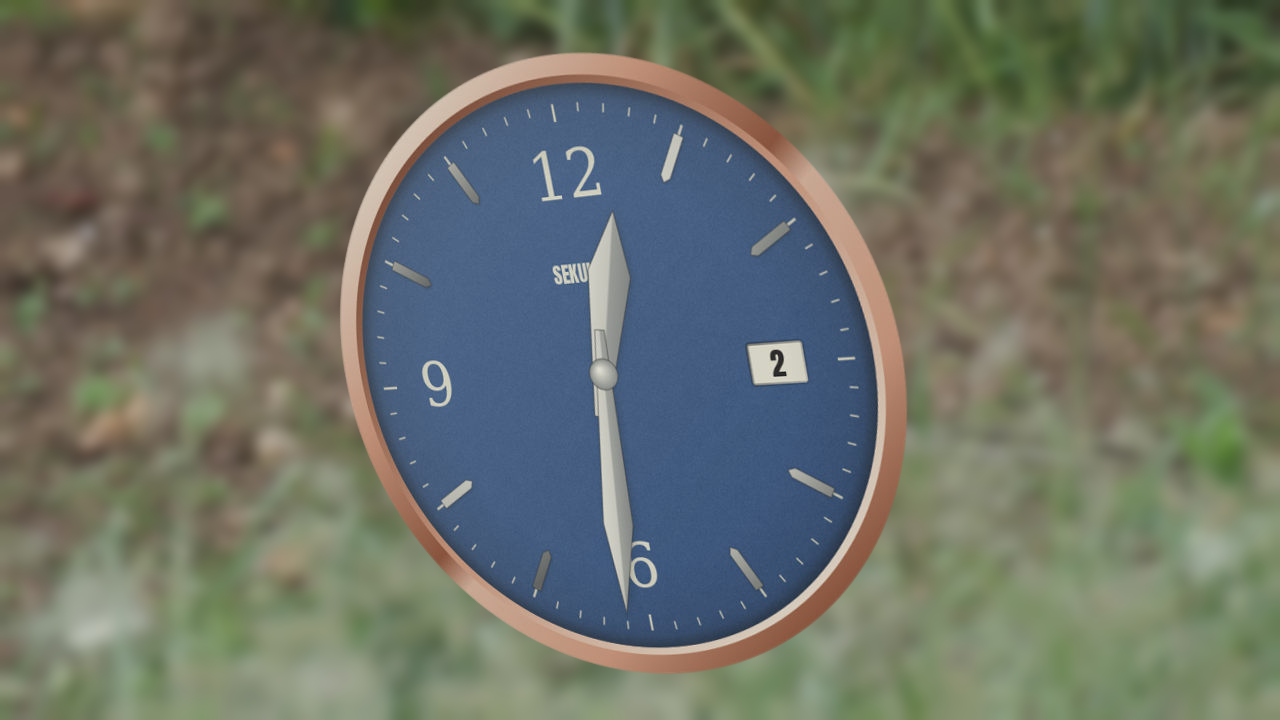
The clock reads 12,31
